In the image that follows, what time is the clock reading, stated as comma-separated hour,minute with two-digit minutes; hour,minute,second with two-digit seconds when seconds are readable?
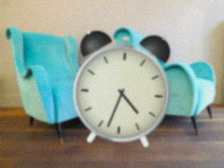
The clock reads 4,33
